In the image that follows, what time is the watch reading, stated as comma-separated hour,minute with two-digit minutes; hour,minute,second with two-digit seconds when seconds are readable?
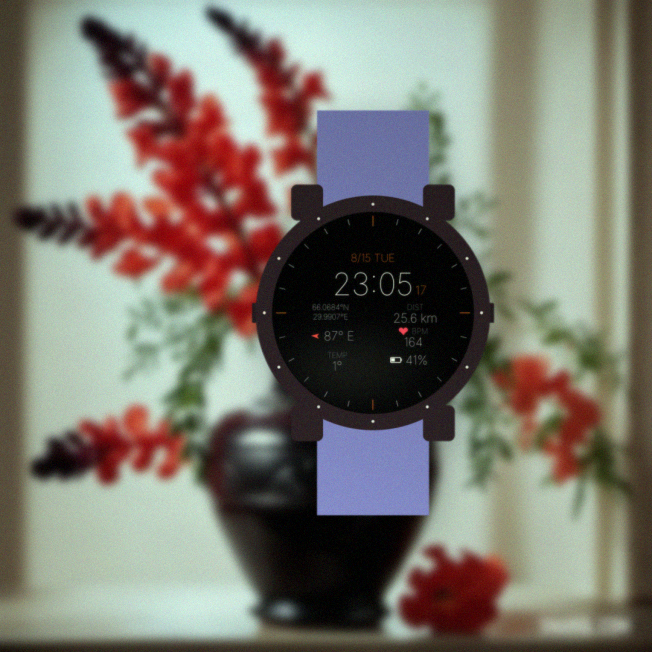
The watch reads 23,05,17
